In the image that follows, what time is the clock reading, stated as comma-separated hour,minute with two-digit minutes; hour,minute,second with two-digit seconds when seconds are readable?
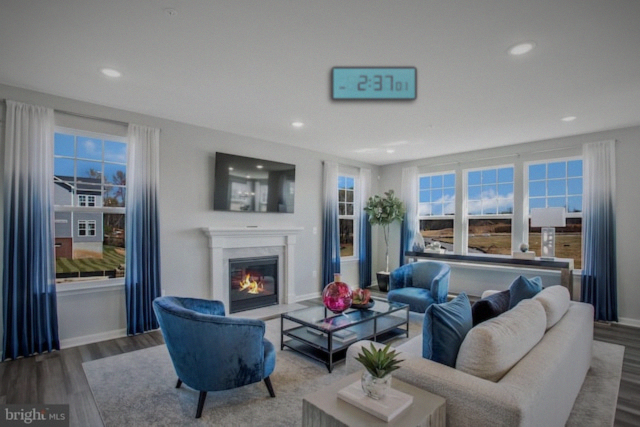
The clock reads 2,37
